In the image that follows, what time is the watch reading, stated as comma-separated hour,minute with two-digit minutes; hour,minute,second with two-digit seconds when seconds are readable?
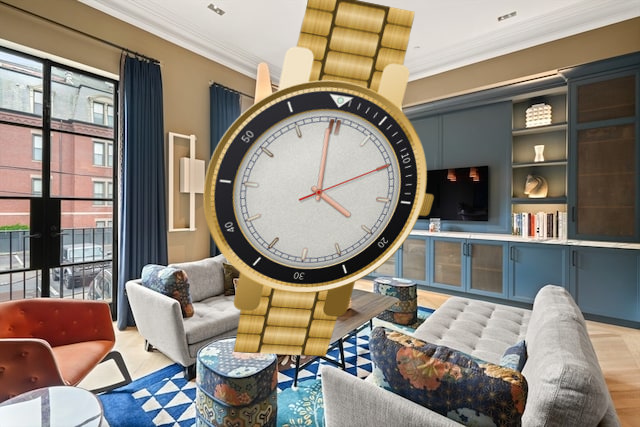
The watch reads 3,59,10
